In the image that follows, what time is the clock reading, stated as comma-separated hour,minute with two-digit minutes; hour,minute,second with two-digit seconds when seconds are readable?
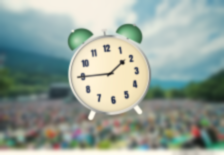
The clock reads 1,45
